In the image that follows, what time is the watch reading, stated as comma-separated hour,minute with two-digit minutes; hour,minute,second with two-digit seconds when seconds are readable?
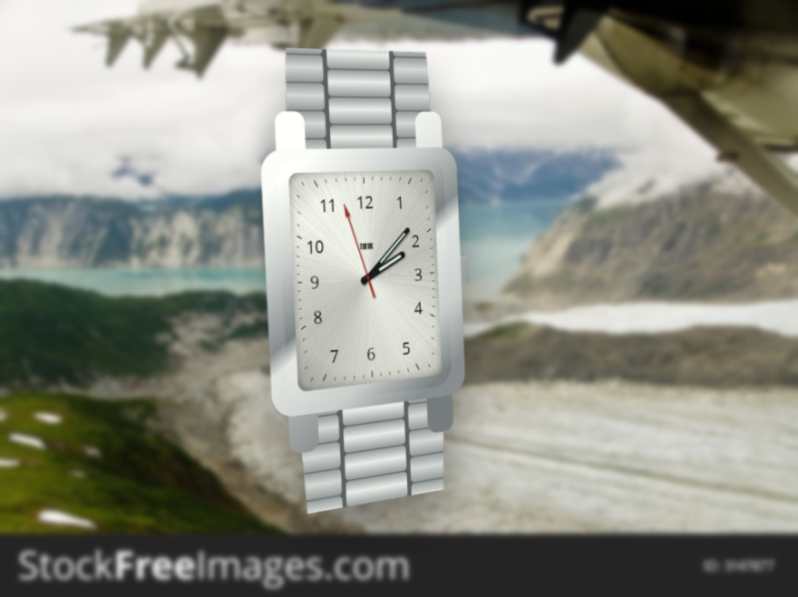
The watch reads 2,07,57
